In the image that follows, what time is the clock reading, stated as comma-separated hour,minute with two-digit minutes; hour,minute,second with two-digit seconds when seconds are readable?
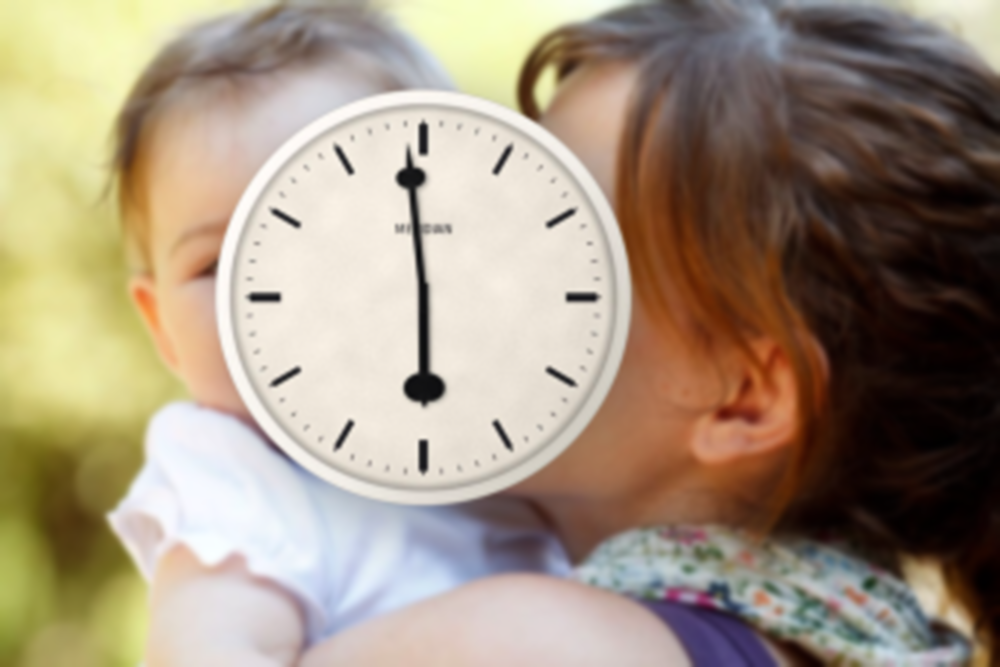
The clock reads 5,59
